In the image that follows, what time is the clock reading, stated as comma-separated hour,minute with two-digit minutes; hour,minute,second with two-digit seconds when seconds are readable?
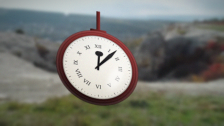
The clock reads 12,07
